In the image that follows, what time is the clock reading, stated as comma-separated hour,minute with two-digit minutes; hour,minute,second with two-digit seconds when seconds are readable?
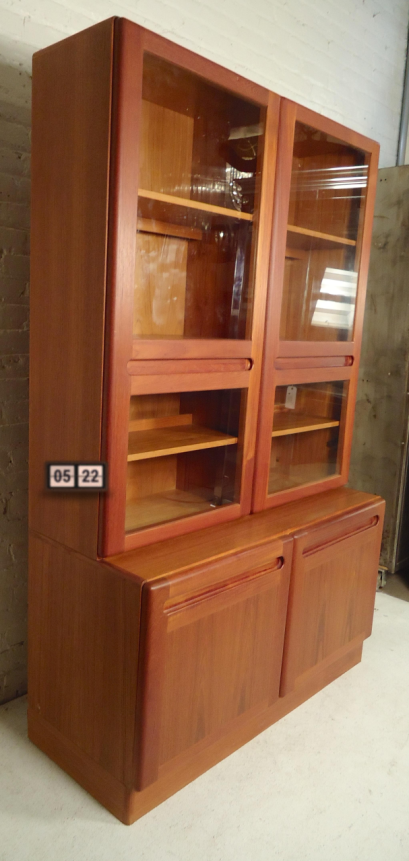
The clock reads 5,22
